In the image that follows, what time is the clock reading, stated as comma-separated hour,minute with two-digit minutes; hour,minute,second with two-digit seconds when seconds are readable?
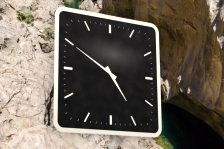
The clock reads 4,50
